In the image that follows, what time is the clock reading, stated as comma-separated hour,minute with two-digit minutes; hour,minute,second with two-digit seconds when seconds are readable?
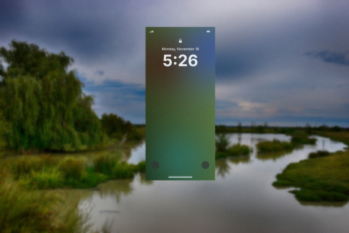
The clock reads 5,26
